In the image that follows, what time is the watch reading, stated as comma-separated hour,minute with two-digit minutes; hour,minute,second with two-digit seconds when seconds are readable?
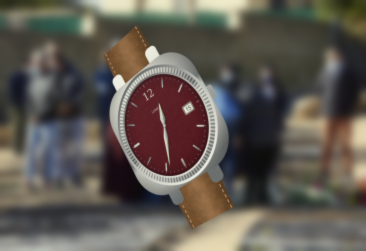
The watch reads 12,34
